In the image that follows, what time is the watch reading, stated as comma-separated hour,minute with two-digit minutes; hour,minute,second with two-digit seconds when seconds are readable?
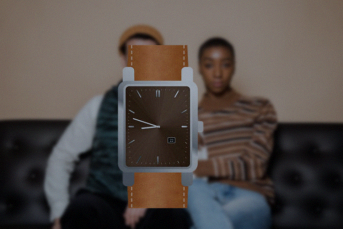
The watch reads 8,48
